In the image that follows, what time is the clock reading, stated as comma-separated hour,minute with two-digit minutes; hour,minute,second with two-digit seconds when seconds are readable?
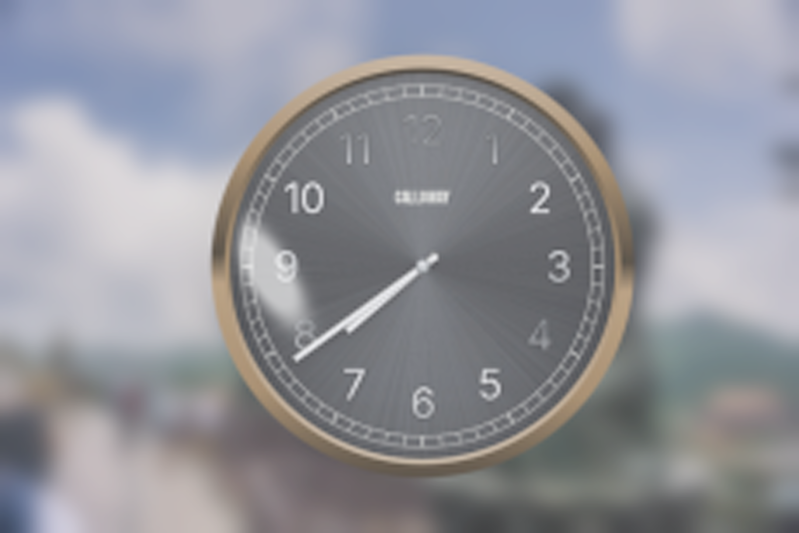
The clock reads 7,39
